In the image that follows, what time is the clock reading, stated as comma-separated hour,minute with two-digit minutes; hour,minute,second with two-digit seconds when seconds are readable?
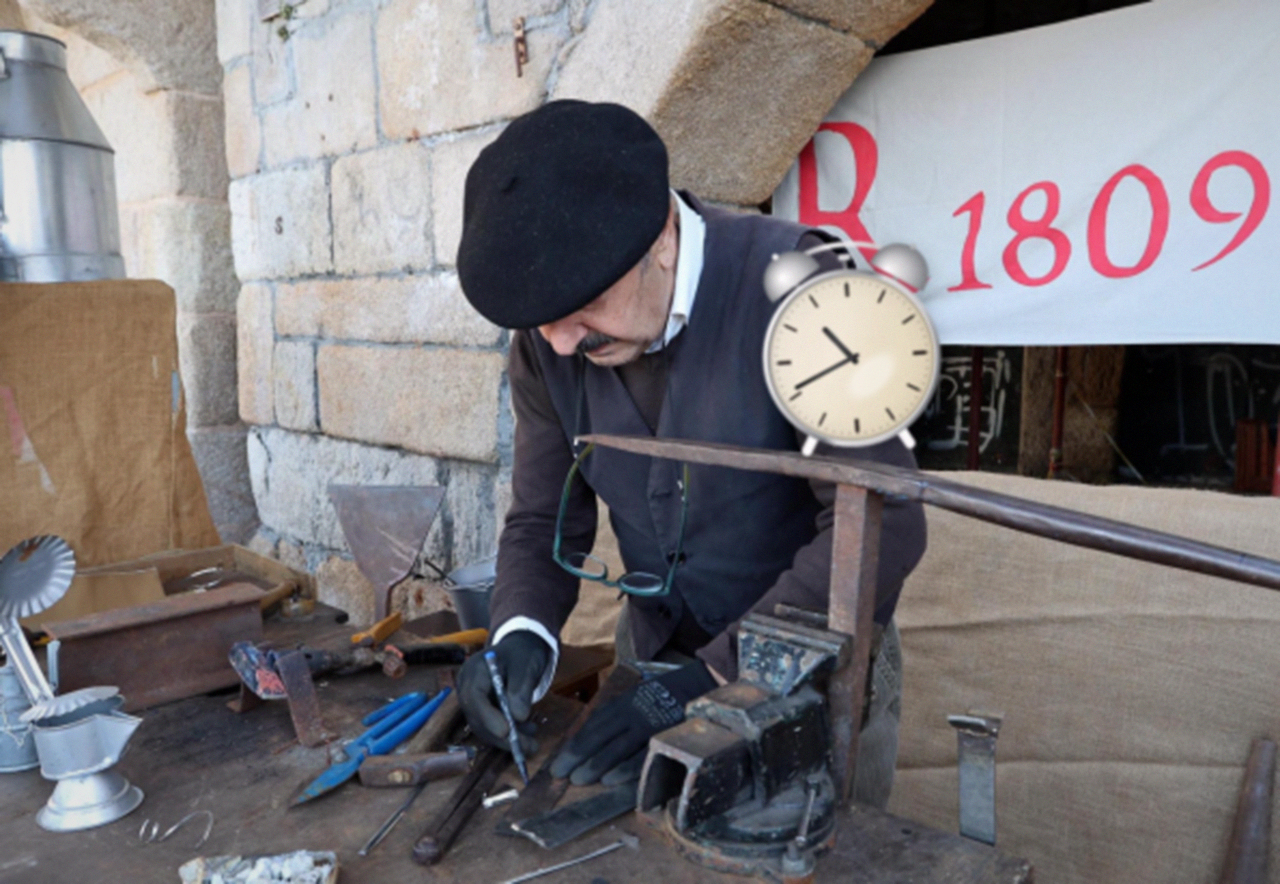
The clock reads 10,41
